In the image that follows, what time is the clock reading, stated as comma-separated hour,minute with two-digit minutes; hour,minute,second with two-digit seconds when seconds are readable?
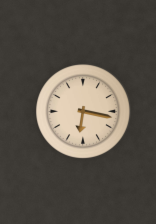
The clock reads 6,17
